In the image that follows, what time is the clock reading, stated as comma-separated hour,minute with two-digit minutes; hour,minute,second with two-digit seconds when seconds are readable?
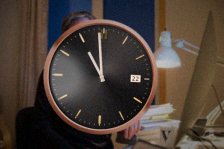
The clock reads 10,59
